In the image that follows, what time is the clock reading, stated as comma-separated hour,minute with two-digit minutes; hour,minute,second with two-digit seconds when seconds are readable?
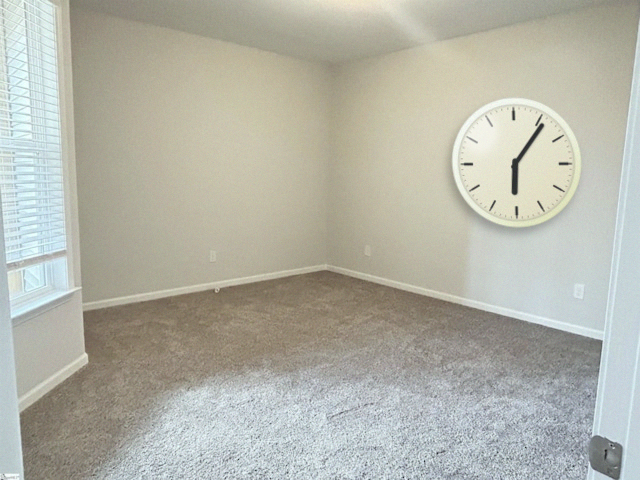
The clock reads 6,06
